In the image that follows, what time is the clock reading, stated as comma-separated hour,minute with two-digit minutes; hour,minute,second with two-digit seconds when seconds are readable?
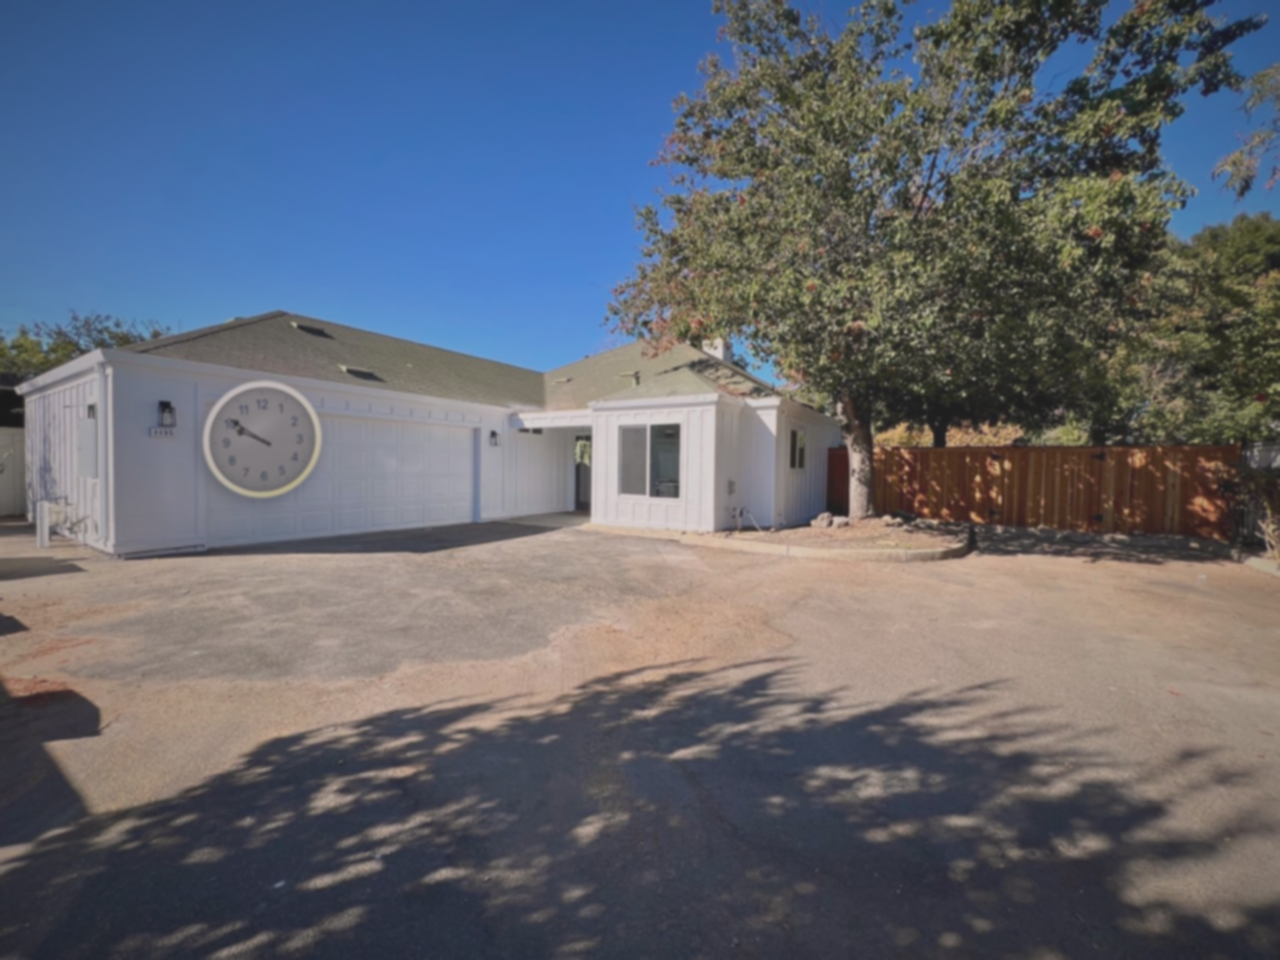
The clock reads 9,51
